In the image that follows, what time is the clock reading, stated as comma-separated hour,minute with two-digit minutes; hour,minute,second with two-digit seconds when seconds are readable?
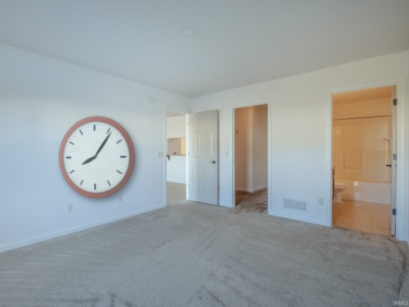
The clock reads 8,06
